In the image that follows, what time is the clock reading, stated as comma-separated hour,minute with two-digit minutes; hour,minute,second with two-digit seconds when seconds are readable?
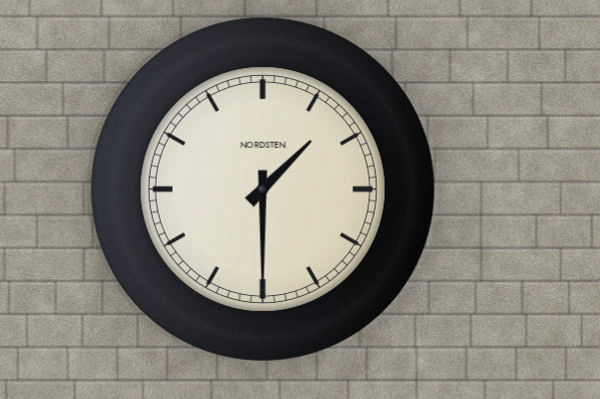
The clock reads 1,30
